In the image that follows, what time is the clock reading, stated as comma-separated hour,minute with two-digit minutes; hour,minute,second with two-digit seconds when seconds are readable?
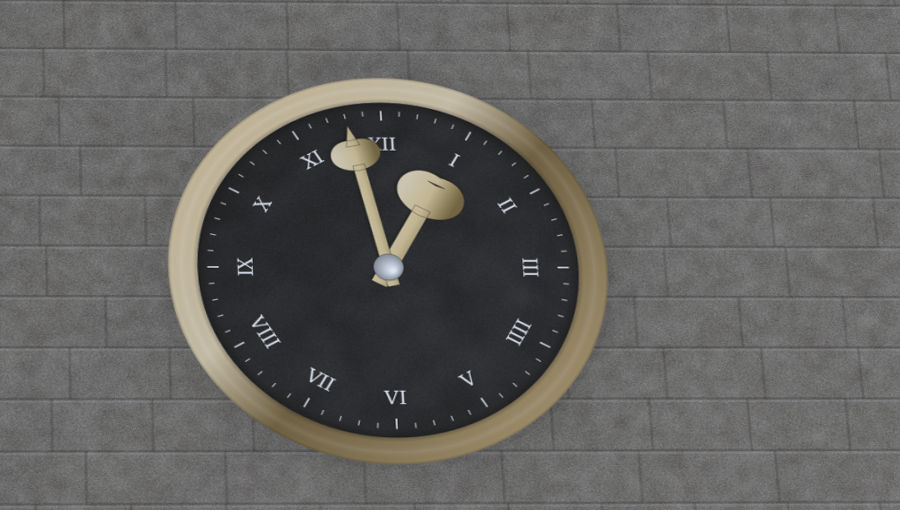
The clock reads 12,58
